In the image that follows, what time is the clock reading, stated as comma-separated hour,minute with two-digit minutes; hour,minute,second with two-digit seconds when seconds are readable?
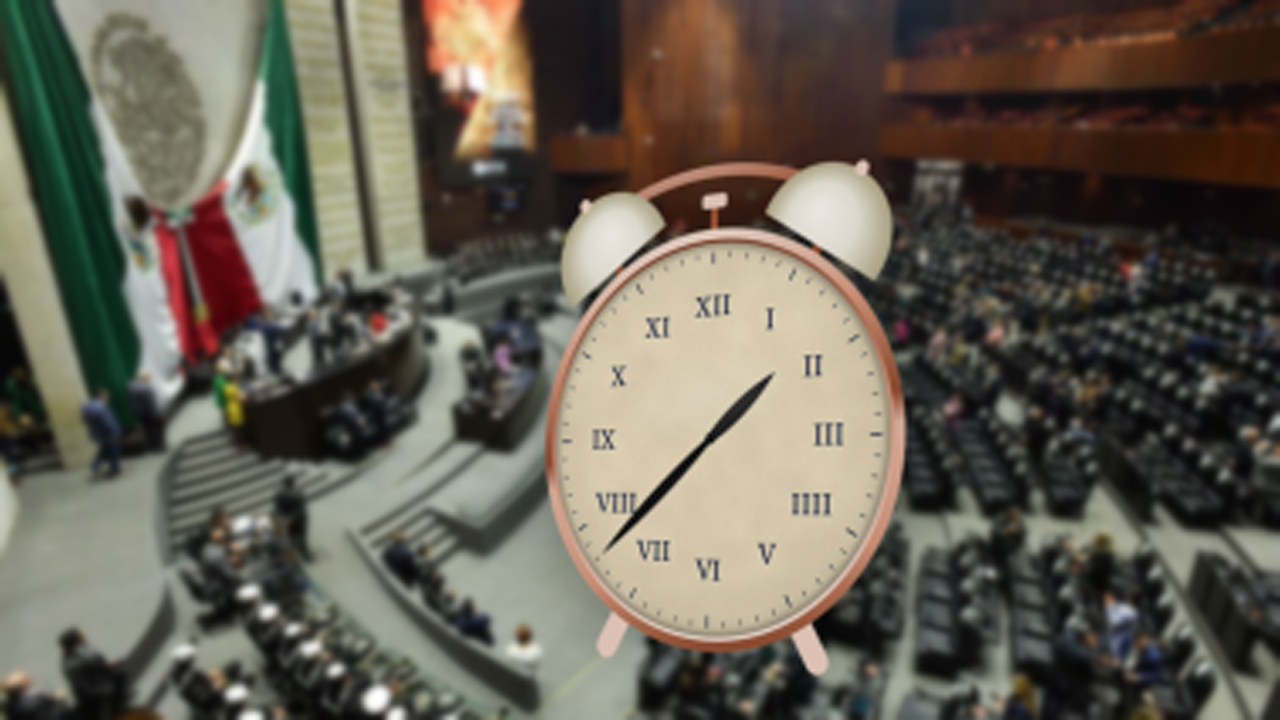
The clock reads 1,38
